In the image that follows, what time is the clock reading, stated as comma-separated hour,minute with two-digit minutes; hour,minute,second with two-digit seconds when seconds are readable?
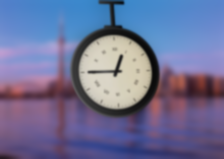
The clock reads 12,45
